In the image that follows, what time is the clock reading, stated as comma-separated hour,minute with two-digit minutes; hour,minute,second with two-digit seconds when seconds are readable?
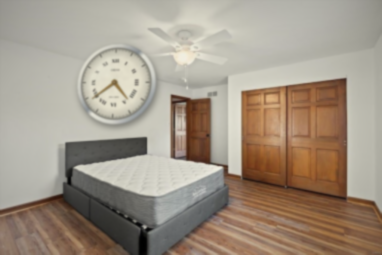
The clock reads 4,39
